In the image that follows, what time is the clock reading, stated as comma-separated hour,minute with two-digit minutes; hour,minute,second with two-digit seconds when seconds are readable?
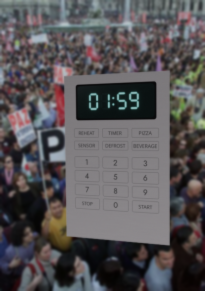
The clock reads 1,59
